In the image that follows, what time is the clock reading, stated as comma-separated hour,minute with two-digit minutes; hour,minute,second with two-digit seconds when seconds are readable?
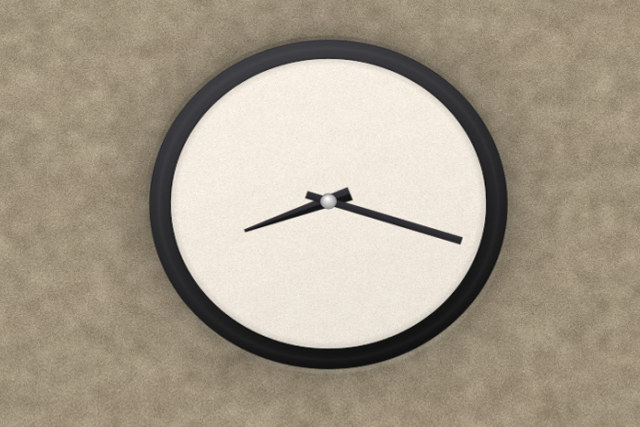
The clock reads 8,18
